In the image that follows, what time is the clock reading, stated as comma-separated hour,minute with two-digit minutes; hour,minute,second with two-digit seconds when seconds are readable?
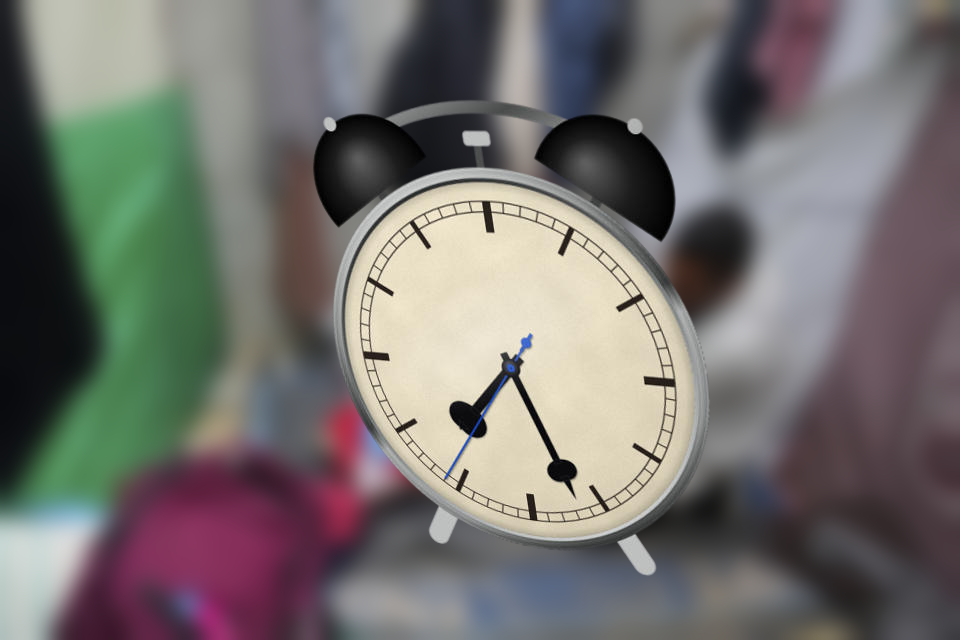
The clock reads 7,26,36
